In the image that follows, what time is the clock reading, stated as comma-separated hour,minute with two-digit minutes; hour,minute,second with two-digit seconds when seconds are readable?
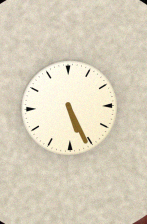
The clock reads 5,26
